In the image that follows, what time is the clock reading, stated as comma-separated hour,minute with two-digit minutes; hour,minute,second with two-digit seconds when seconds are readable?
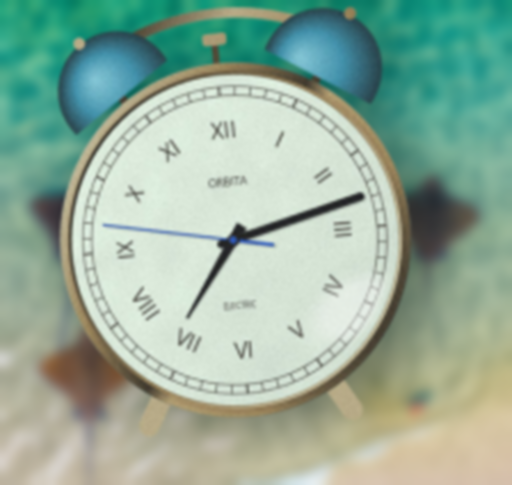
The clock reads 7,12,47
